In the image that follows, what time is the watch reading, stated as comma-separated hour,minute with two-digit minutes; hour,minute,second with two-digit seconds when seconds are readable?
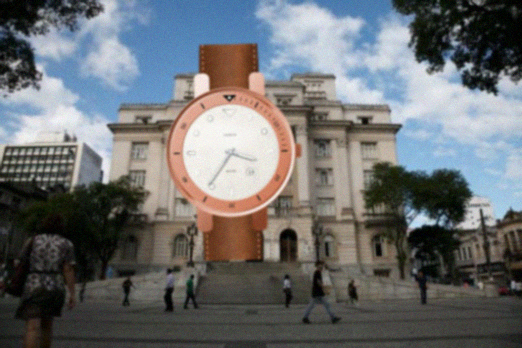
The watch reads 3,36
